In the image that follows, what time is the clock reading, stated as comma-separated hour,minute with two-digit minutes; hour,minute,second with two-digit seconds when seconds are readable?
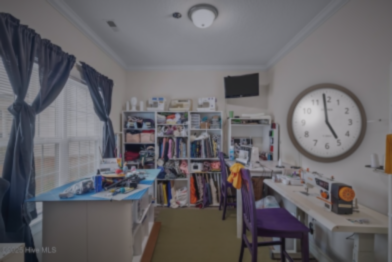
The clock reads 4,59
